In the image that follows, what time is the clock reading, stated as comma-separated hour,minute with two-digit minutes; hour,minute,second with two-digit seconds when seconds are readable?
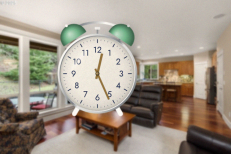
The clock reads 12,26
